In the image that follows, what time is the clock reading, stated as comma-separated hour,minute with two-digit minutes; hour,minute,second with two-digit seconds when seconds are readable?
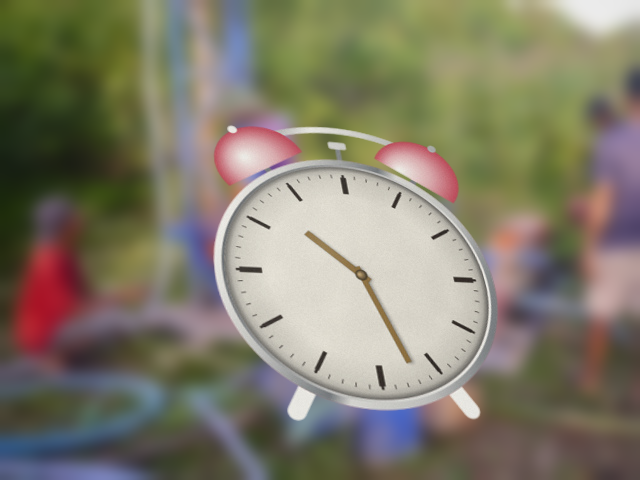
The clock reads 10,27
